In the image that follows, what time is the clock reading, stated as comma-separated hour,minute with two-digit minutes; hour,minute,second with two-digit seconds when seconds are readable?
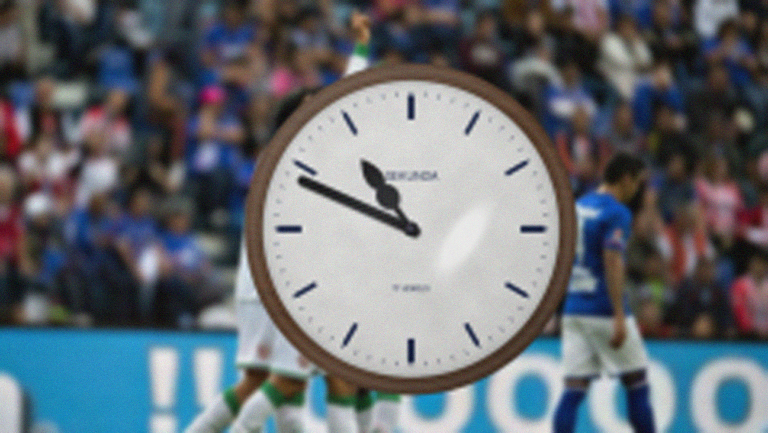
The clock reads 10,49
